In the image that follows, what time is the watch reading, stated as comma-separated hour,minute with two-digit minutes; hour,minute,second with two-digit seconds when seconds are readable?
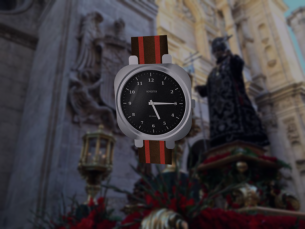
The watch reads 5,15
